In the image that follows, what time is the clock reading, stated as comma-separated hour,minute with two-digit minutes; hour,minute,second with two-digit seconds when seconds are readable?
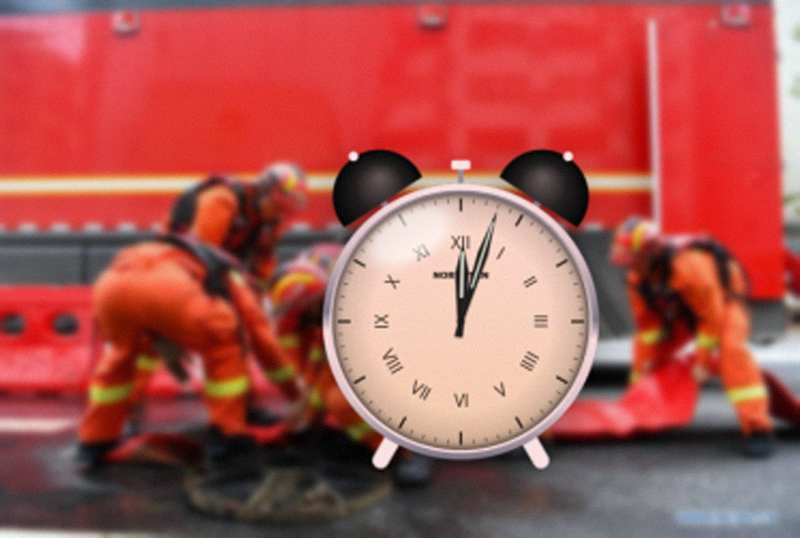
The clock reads 12,03
